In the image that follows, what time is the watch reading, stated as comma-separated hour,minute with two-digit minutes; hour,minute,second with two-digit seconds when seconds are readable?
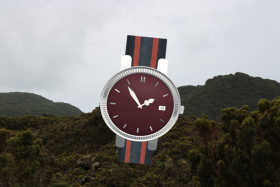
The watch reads 1,54
